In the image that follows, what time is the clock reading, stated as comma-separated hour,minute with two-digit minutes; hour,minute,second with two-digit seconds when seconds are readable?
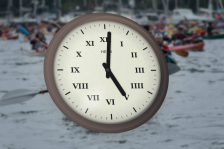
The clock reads 5,01
